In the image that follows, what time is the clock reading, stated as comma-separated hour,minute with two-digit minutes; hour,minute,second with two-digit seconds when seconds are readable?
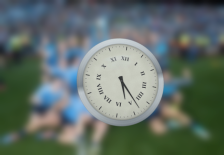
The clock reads 5,23
